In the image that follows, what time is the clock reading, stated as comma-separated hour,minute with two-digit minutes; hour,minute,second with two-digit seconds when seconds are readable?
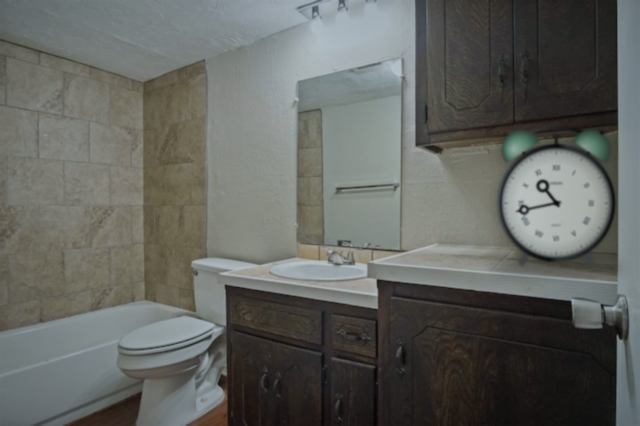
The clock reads 10,43
